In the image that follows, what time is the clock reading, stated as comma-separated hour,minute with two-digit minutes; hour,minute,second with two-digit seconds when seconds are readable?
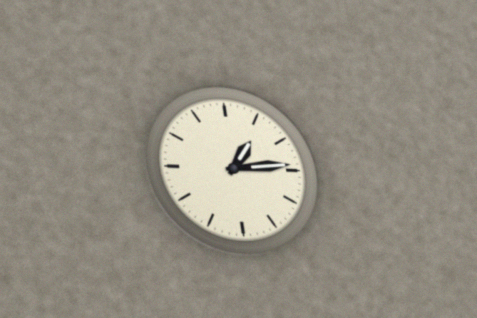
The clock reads 1,14
